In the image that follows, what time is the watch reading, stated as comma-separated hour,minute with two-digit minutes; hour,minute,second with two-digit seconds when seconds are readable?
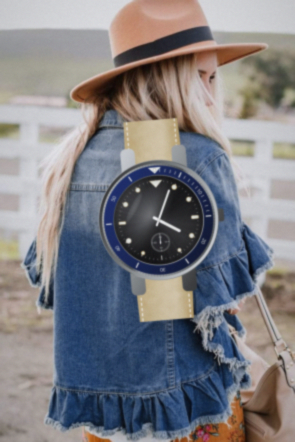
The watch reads 4,04
